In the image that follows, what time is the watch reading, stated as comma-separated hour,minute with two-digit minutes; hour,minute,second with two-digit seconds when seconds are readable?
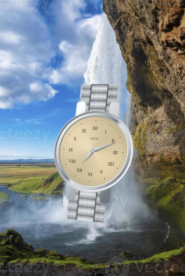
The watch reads 7,11
